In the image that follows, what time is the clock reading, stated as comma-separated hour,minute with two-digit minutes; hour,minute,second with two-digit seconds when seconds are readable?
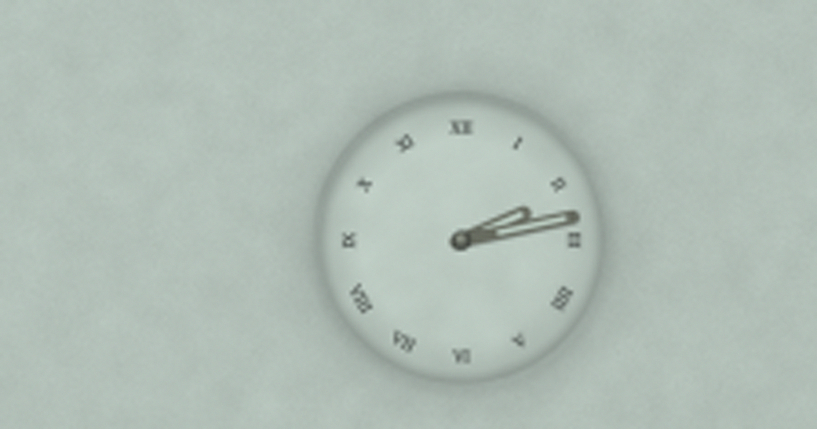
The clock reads 2,13
